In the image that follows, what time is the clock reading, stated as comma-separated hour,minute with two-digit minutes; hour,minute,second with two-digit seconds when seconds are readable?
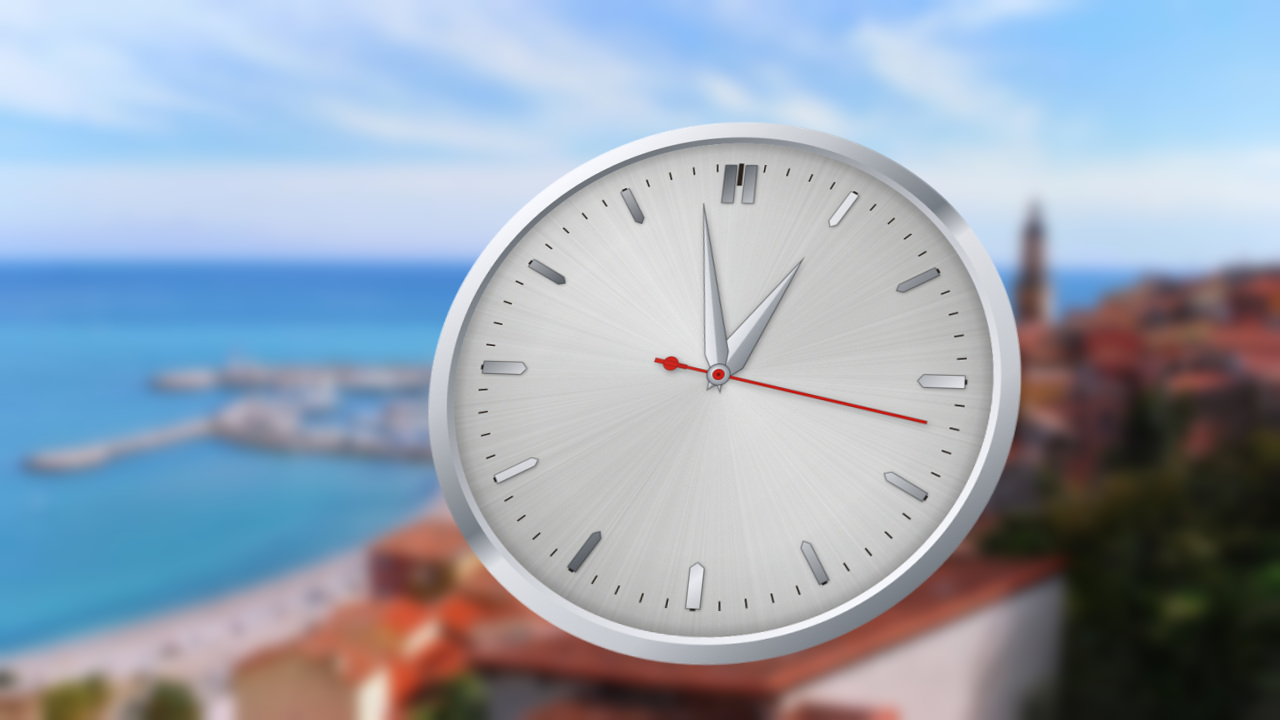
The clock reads 12,58,17
